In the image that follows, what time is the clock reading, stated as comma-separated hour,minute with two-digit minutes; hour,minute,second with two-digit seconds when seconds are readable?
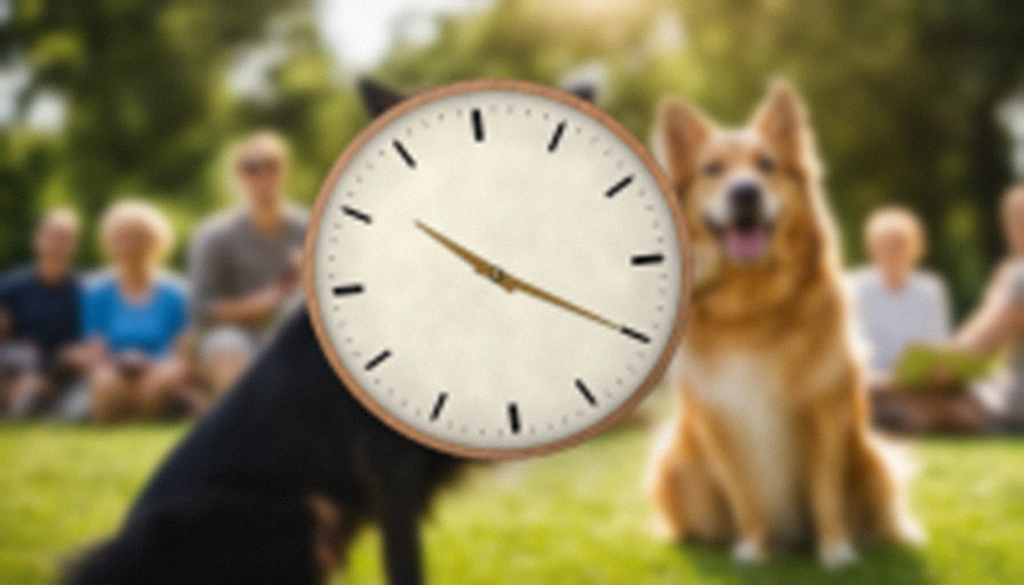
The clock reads 10,20
